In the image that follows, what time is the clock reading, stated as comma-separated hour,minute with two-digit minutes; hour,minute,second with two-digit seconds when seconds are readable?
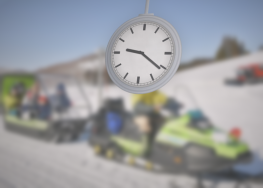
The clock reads 9,21
